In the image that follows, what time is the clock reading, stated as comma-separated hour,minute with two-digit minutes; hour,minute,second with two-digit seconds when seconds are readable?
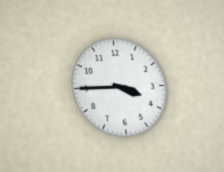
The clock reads 3,45
